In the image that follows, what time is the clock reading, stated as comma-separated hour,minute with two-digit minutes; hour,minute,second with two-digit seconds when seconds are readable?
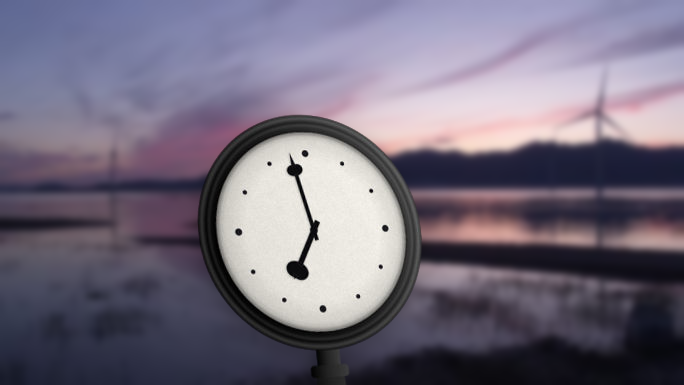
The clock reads 6,58
